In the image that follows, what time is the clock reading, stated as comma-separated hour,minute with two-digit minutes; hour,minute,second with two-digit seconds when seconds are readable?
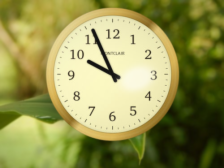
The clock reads 9,56
